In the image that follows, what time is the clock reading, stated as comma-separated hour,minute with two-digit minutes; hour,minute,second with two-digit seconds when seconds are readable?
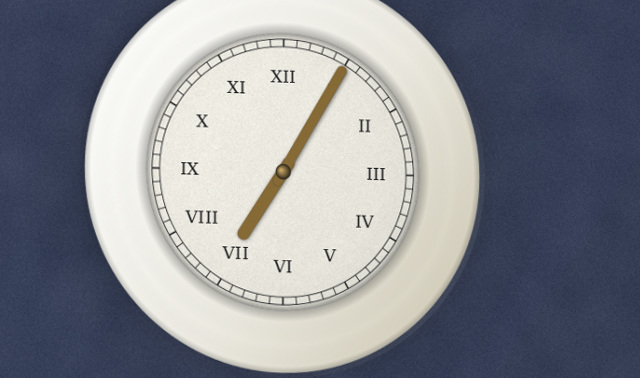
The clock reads 7,05
